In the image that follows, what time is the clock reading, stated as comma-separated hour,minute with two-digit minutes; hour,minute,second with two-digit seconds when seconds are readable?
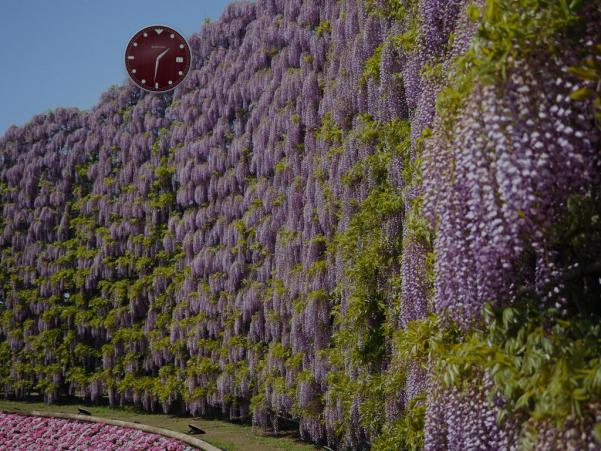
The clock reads 1,31
